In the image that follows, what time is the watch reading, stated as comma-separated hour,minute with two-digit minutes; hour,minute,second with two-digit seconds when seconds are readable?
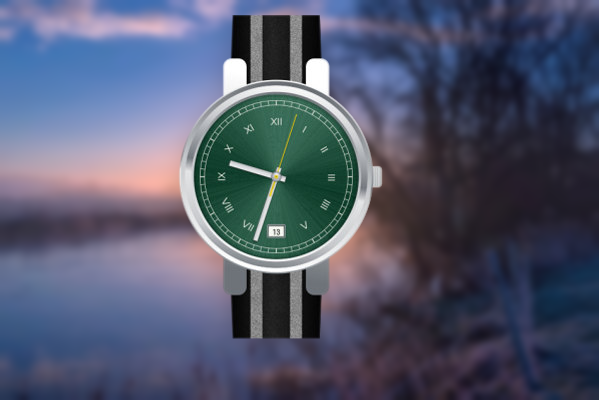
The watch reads 9,33,03
